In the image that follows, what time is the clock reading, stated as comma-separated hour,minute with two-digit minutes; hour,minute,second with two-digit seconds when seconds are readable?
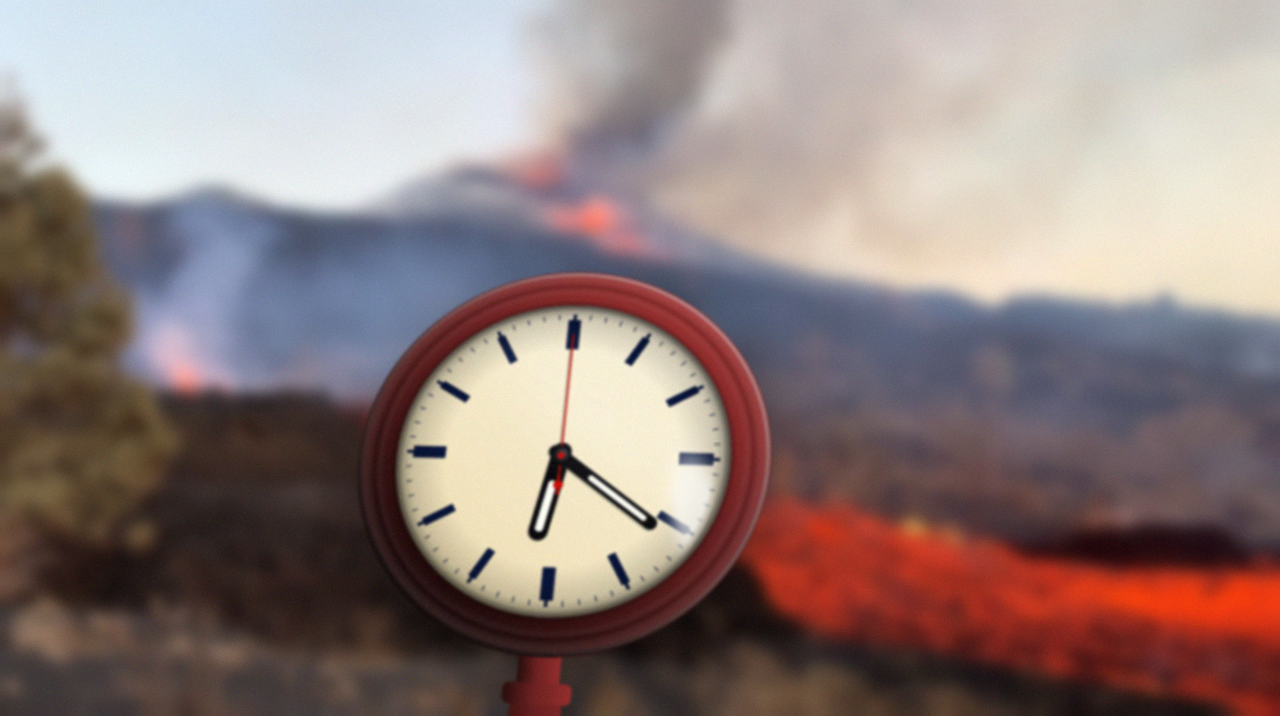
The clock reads 6,21,00
